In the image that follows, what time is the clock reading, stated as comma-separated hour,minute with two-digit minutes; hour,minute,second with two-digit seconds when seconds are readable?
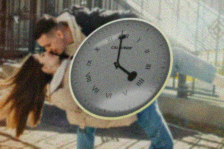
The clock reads 3,59
